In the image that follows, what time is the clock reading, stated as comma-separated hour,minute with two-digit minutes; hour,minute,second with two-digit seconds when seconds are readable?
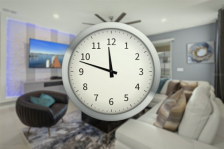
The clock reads 11,48
